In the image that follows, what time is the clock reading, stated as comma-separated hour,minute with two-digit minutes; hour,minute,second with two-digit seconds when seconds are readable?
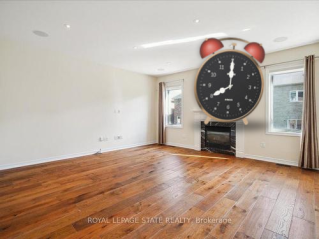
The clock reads 8,00
